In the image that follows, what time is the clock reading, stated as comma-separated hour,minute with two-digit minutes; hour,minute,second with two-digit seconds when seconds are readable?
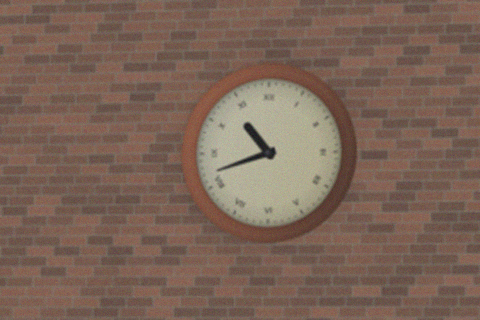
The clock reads 10,42
